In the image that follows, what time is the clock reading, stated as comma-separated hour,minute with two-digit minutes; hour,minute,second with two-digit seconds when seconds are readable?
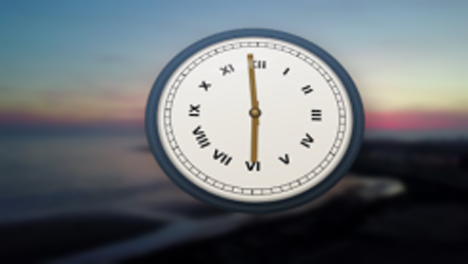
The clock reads 5,59
